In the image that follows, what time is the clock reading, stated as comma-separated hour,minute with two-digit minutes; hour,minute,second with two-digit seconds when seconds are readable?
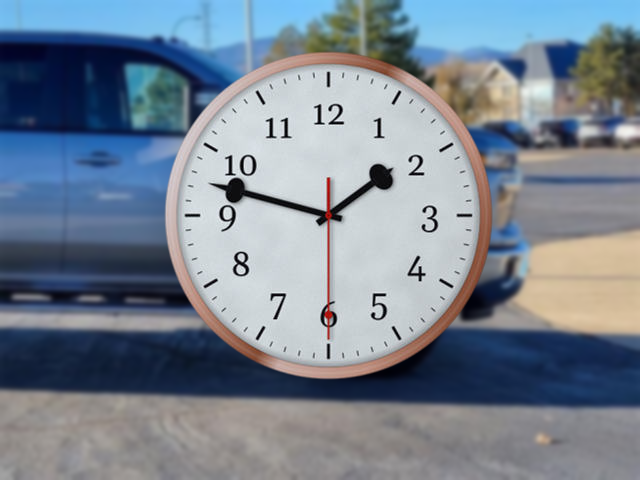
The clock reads 1,47,30
